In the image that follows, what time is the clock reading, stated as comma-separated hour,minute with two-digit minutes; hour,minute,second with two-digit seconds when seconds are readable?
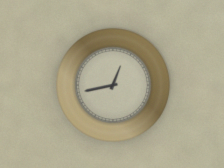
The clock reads 12,43
